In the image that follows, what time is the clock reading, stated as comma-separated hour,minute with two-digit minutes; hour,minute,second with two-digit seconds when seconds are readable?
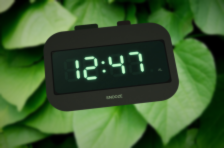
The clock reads 12,47
